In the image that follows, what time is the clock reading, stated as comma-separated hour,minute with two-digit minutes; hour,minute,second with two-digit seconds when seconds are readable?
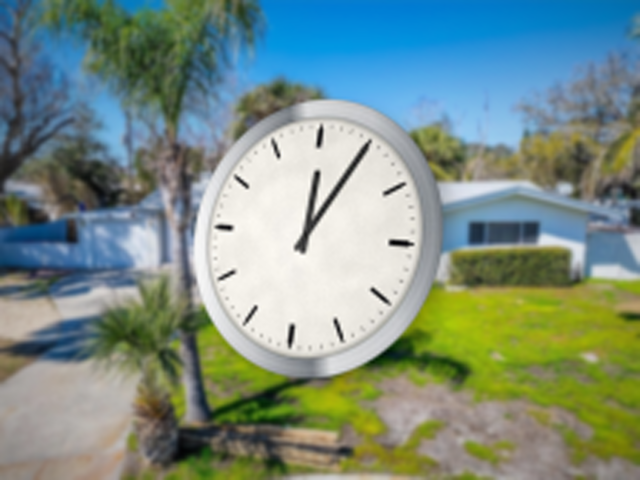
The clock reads 12,05
